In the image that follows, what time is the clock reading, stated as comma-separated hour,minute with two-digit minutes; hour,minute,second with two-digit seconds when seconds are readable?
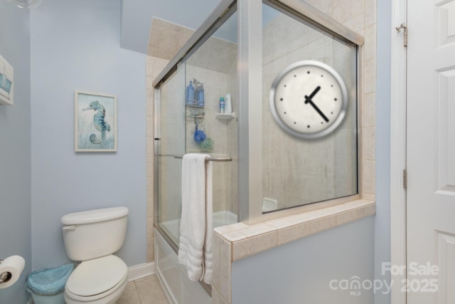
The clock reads 1,23
